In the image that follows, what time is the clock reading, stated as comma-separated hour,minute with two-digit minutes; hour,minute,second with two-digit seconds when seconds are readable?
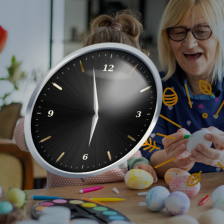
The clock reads 5,57
